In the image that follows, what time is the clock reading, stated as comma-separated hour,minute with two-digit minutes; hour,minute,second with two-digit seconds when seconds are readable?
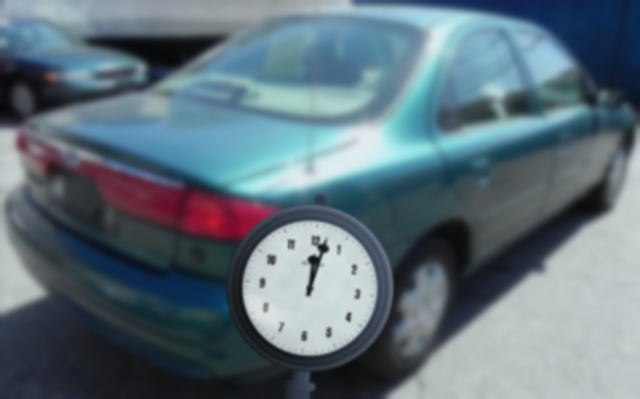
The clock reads 12,02
